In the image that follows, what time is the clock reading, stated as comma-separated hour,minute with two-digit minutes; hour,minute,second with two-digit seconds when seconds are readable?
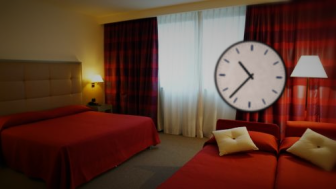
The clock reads 10,37
